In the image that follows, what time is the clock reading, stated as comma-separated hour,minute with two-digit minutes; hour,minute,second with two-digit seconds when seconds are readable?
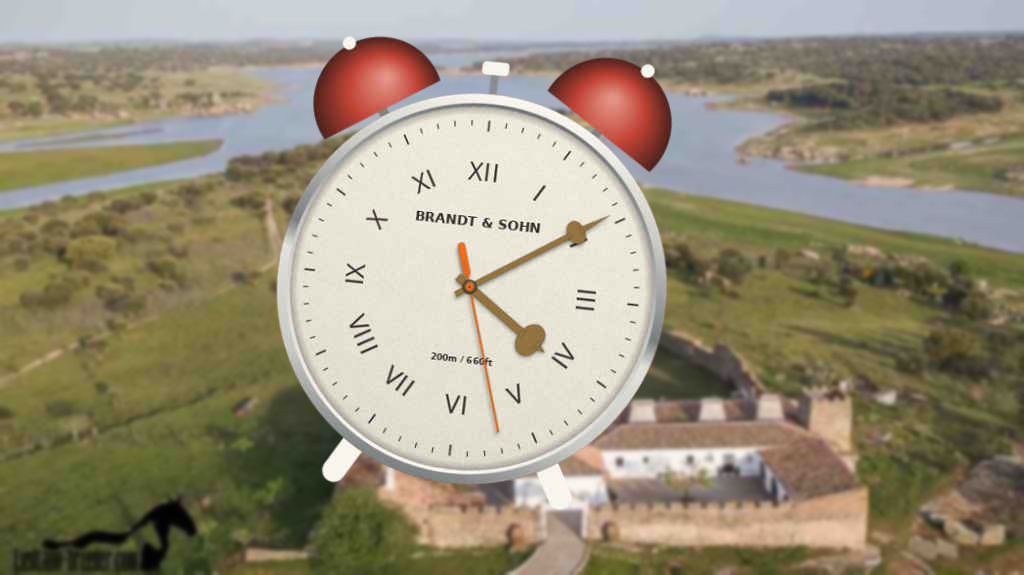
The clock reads 4,09,27
